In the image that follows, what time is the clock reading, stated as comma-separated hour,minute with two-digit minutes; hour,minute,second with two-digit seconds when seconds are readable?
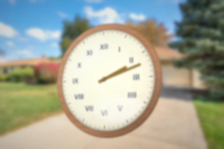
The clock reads 2,12
